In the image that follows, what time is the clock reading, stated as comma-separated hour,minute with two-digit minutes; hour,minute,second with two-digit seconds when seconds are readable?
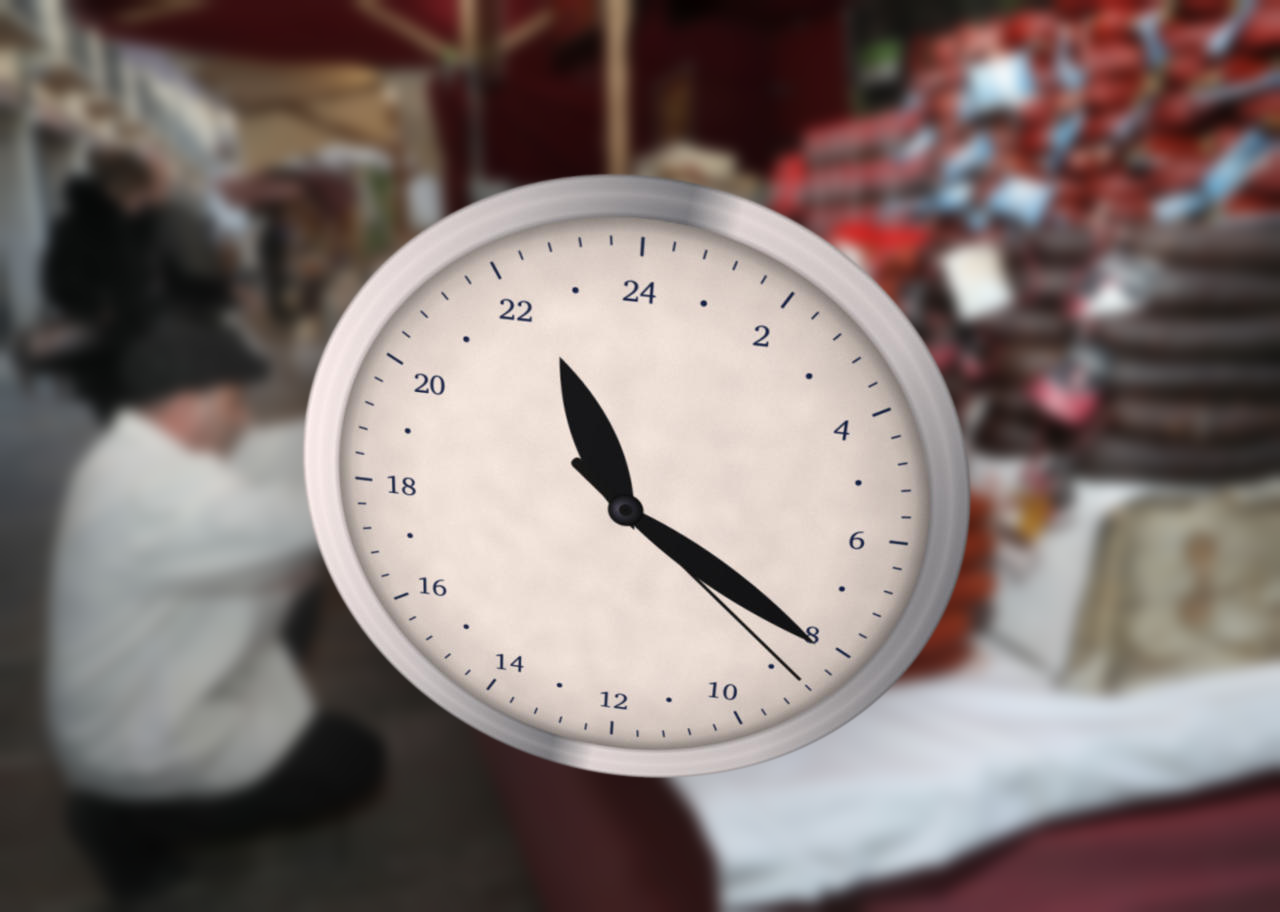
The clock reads 22,20,22
